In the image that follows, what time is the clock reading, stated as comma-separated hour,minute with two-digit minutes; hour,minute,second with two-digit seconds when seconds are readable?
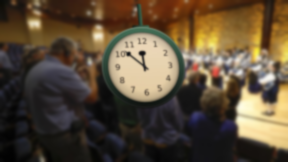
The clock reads 11,52
